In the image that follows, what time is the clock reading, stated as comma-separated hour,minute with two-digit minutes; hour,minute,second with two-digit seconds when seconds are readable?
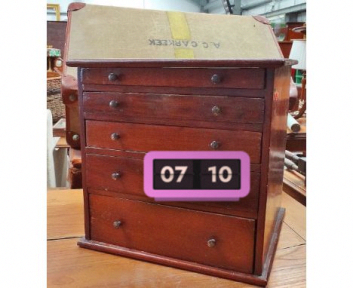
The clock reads 7,10
